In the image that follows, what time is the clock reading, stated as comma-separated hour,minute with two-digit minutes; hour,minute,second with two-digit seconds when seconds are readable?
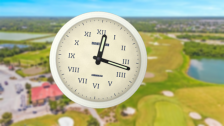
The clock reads 12,17
